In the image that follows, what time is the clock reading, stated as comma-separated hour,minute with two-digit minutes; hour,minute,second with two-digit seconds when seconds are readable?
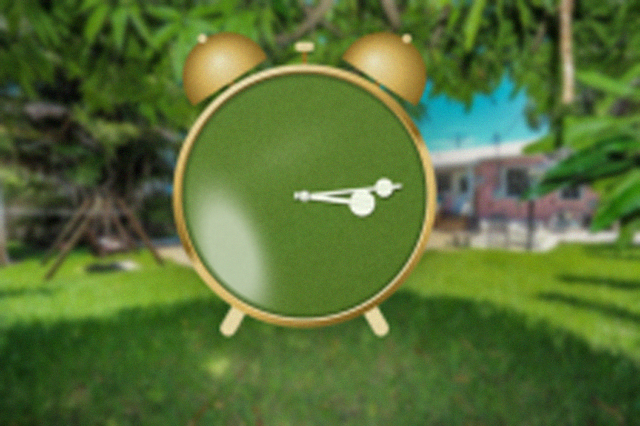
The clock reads 3,14
